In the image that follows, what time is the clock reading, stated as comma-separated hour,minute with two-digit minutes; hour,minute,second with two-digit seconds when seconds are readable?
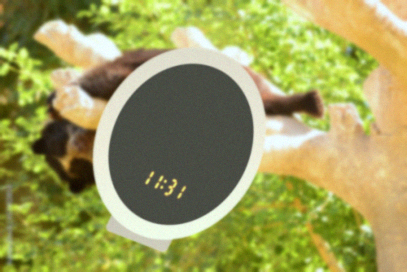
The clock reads 11,31
